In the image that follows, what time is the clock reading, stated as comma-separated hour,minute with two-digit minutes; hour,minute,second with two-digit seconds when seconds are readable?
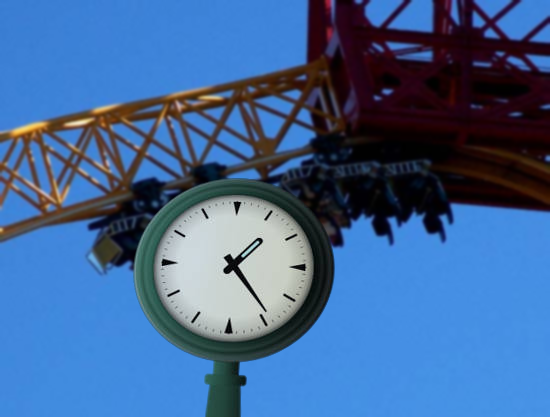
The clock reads 1,24
